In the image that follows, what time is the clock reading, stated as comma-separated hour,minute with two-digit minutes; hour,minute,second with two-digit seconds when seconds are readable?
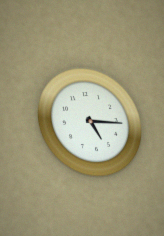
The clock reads 5,16
